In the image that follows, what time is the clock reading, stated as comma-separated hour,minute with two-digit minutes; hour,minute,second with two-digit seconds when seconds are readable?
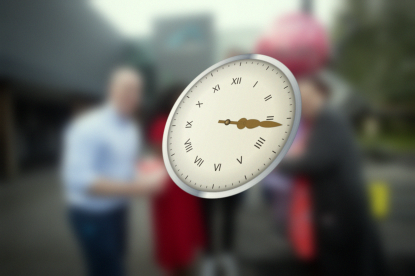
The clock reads 3,16
